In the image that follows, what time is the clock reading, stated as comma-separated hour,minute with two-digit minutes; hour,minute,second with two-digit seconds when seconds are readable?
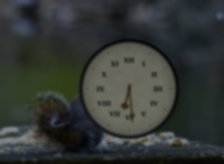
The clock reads 6,29
